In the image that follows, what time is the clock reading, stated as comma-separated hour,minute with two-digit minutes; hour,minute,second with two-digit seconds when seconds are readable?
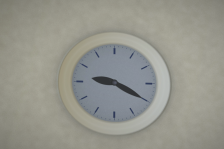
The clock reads 9,20
